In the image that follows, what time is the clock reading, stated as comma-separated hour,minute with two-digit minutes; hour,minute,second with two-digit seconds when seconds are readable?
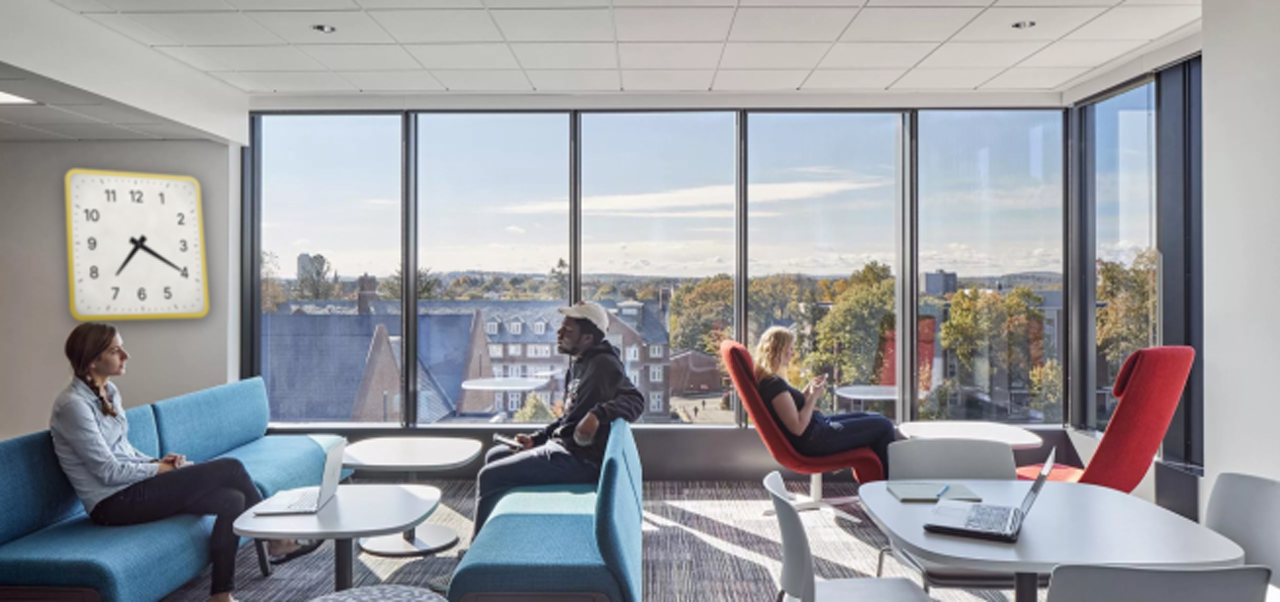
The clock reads 7,20
